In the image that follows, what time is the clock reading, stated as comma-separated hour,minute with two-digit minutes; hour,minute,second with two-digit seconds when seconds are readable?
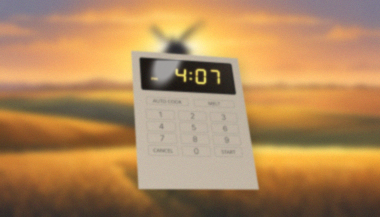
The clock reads 4,07
